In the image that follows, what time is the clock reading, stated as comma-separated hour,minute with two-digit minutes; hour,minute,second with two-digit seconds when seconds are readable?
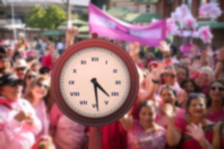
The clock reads 4,29
